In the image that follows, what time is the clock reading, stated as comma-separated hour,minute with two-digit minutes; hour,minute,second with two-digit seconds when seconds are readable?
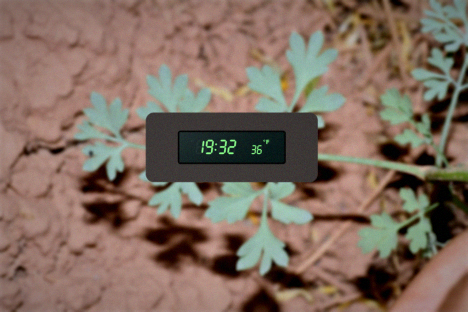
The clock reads 19,32
